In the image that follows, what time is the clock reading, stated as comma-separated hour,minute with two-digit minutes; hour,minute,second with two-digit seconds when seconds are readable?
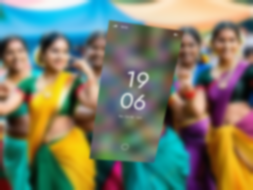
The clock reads 19,06
